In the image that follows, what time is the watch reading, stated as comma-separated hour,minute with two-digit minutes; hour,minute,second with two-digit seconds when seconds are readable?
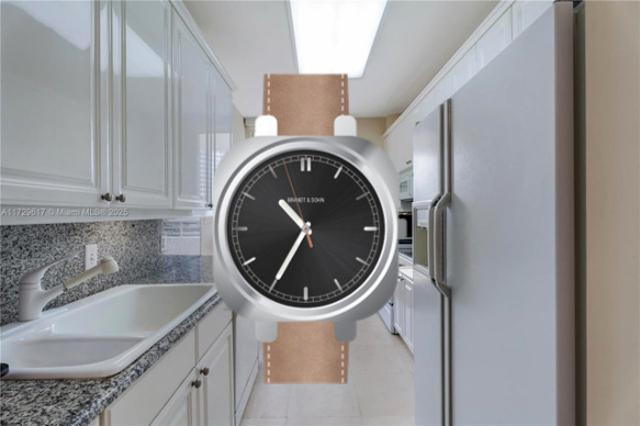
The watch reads 10,34,57
